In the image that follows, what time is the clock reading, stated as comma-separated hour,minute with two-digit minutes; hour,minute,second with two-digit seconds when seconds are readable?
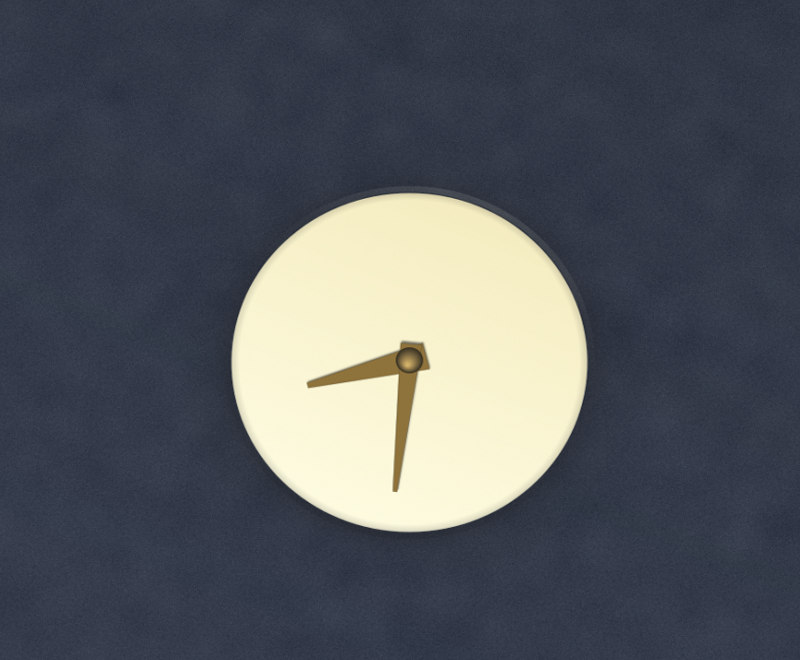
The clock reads 8,31
